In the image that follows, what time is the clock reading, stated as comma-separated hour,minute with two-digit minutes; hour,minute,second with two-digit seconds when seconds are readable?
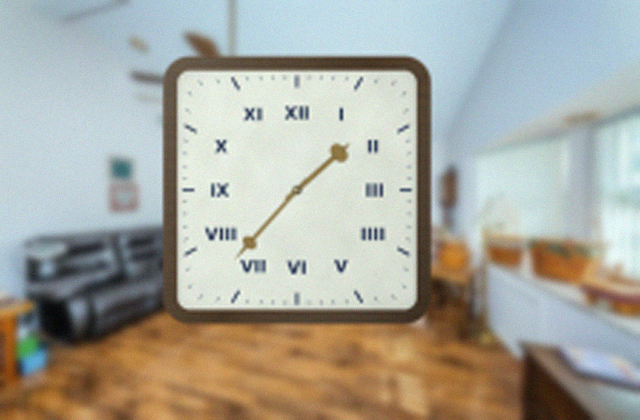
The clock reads 1,37
